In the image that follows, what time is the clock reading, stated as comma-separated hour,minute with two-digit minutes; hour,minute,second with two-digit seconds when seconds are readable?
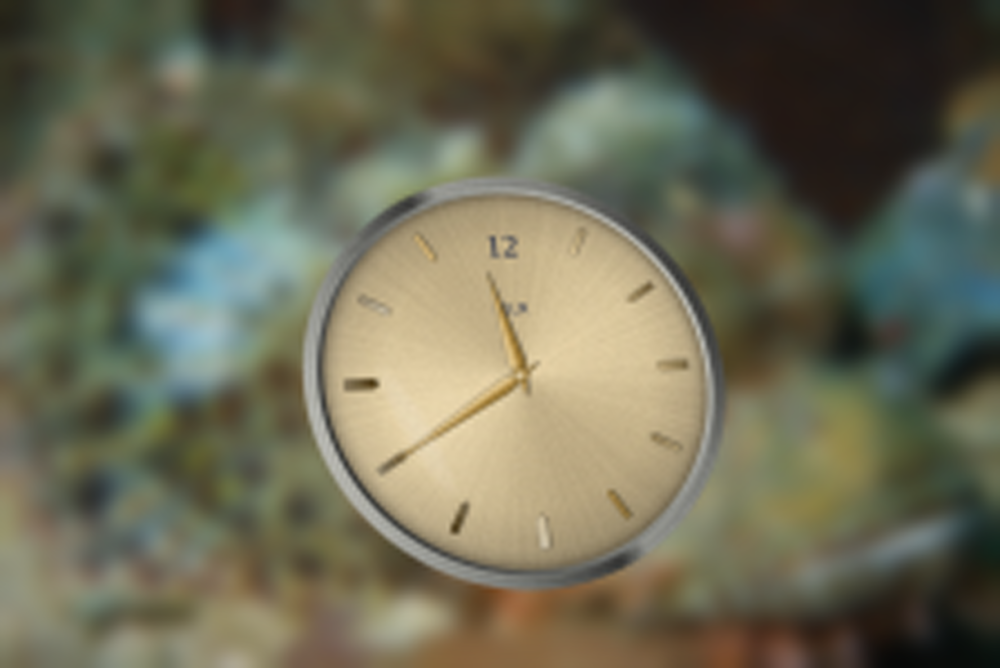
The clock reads 11,40
